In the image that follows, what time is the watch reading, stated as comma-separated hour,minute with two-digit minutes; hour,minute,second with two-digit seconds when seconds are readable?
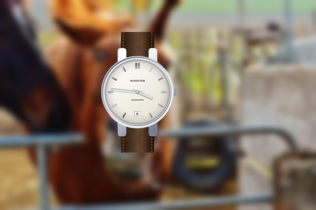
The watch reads 3,46
